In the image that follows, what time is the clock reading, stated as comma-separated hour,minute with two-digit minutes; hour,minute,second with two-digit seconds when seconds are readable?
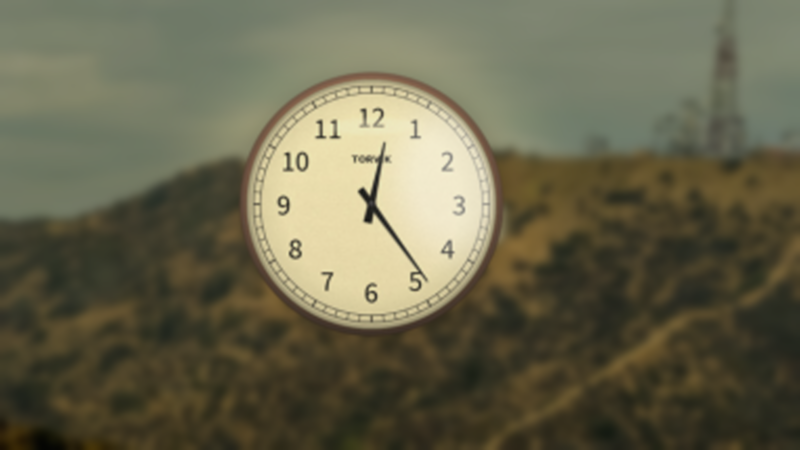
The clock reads 12,24
